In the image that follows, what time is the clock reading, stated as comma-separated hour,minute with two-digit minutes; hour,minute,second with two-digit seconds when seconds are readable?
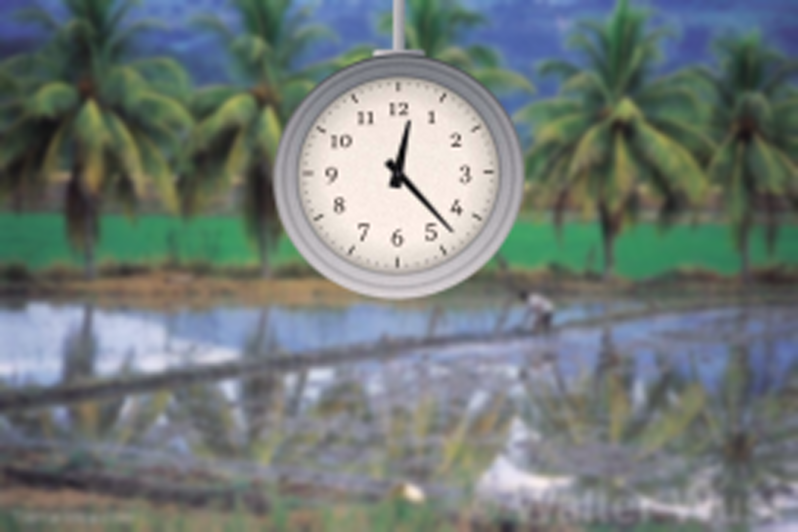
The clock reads 12,23
